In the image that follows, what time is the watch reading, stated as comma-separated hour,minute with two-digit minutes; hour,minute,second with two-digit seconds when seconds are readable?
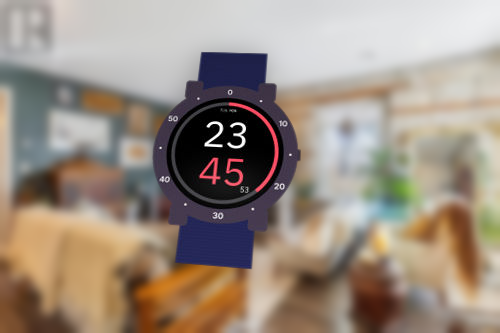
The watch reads 23,45,53
